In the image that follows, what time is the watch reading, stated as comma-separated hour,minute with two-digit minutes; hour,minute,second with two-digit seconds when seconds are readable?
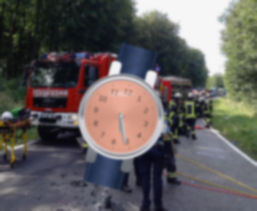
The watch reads 5,26
